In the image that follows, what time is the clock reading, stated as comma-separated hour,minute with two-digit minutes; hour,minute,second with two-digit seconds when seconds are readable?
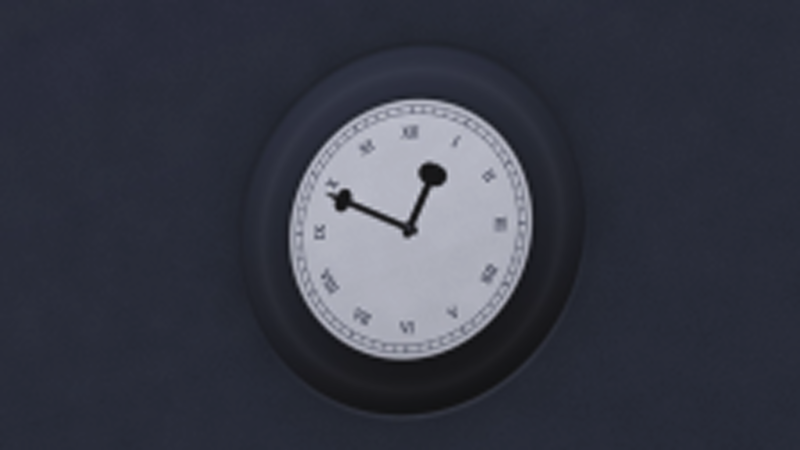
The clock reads 12,49
